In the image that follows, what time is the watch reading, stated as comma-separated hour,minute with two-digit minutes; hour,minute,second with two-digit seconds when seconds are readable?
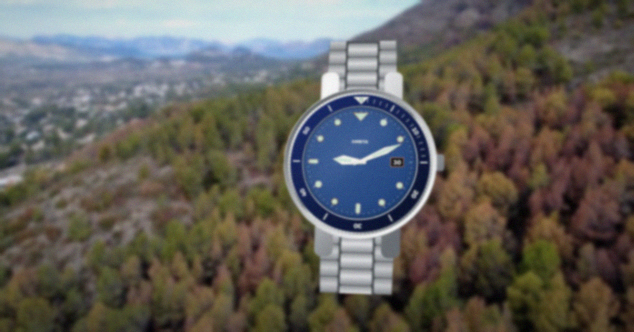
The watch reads 9,11
